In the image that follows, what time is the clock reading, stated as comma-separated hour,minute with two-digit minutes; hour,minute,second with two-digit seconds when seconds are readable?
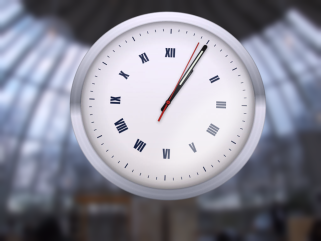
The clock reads 1,05,04
